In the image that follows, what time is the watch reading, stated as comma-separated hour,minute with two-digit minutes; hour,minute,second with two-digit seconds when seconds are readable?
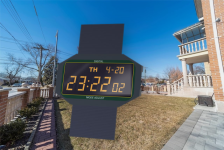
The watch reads 23,22,02
